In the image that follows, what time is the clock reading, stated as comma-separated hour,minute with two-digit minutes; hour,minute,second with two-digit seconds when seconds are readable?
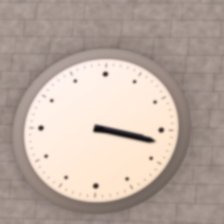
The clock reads 3,17
